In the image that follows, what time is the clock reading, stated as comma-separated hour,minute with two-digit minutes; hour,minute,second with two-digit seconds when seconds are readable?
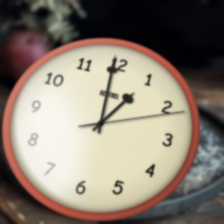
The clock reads 12,59,11
